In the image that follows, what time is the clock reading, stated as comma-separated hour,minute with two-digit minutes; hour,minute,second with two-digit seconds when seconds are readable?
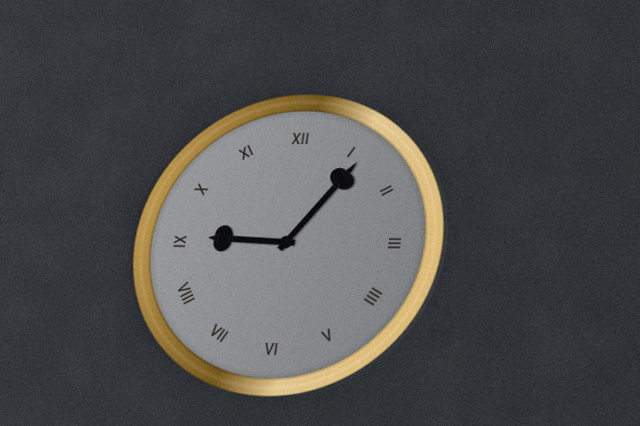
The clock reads 9,06
